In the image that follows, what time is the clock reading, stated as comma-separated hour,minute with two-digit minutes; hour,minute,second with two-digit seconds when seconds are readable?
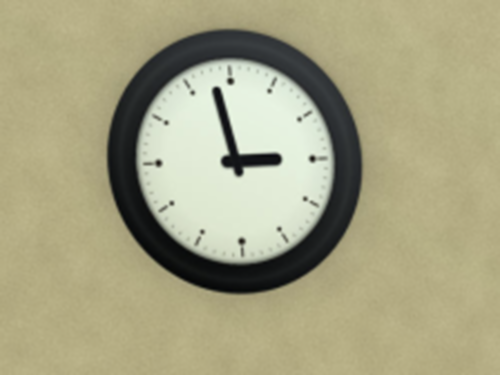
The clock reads 2,58
